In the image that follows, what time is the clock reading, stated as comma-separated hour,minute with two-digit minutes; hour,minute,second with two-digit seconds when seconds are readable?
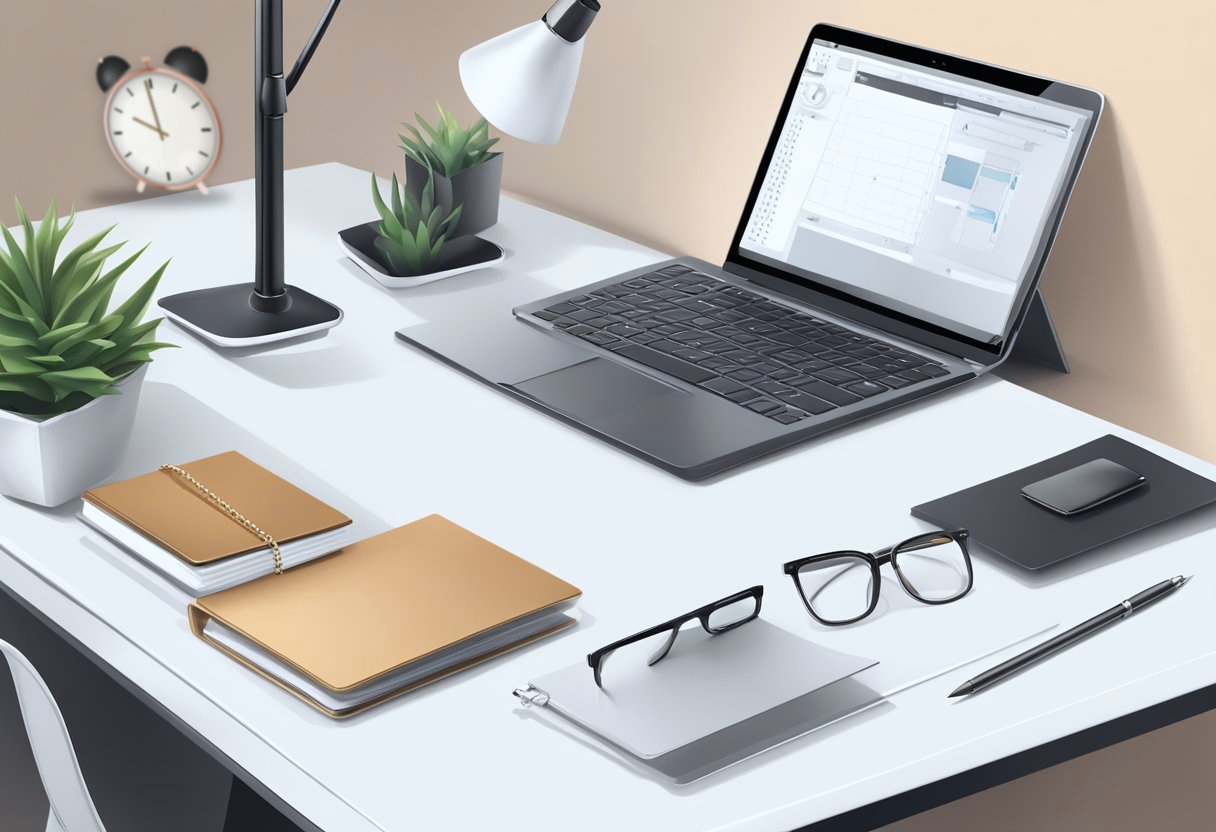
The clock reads 9,59
